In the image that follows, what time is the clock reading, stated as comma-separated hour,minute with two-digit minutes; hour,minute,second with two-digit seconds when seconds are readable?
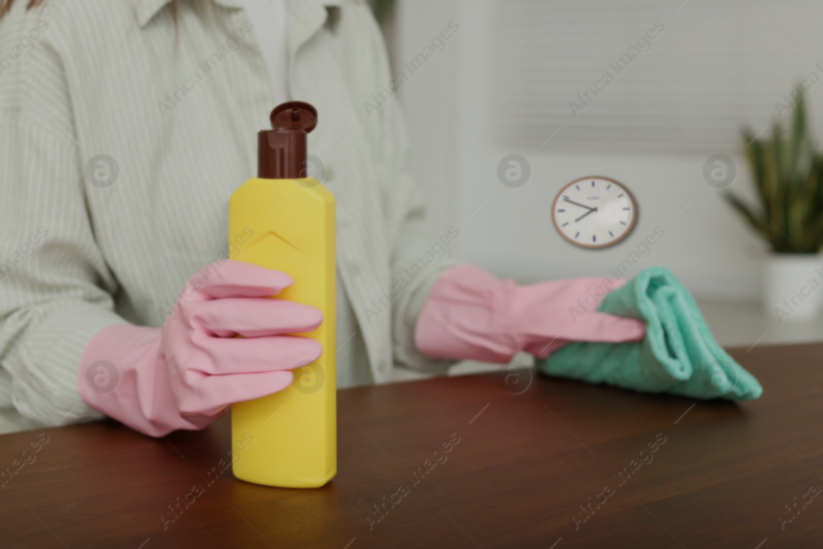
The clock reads 7,49
